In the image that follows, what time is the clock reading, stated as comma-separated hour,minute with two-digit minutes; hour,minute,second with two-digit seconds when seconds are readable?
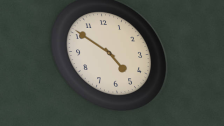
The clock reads 4,51
